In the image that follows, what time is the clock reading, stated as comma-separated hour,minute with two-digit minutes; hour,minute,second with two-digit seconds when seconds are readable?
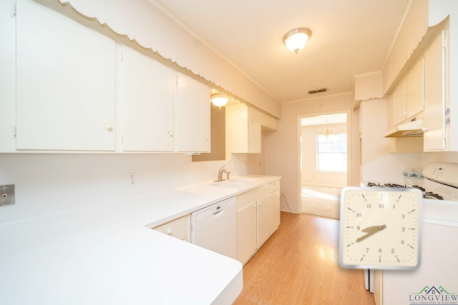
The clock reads 8,40
